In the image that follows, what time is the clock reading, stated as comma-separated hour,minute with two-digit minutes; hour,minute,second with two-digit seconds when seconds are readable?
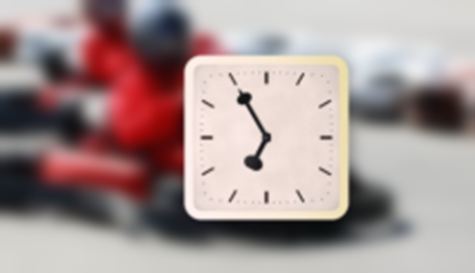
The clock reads 6,55
